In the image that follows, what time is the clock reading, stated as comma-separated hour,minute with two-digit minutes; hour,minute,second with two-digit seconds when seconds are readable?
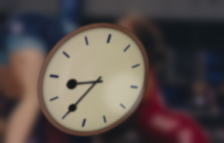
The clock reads 8,35
